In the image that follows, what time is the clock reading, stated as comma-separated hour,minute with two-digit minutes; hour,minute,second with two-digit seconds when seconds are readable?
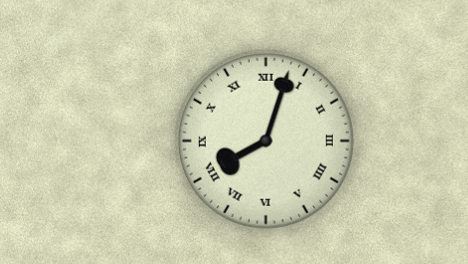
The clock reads 8,03
